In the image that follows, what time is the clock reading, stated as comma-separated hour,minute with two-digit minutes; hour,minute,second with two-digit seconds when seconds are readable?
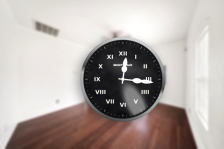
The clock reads 12,16
